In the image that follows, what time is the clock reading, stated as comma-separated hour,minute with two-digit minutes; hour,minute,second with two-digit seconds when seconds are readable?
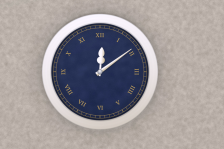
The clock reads 12,09
